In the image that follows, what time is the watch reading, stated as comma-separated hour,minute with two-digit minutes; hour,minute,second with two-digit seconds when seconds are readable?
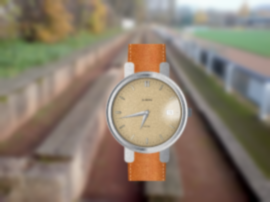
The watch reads 6,43
